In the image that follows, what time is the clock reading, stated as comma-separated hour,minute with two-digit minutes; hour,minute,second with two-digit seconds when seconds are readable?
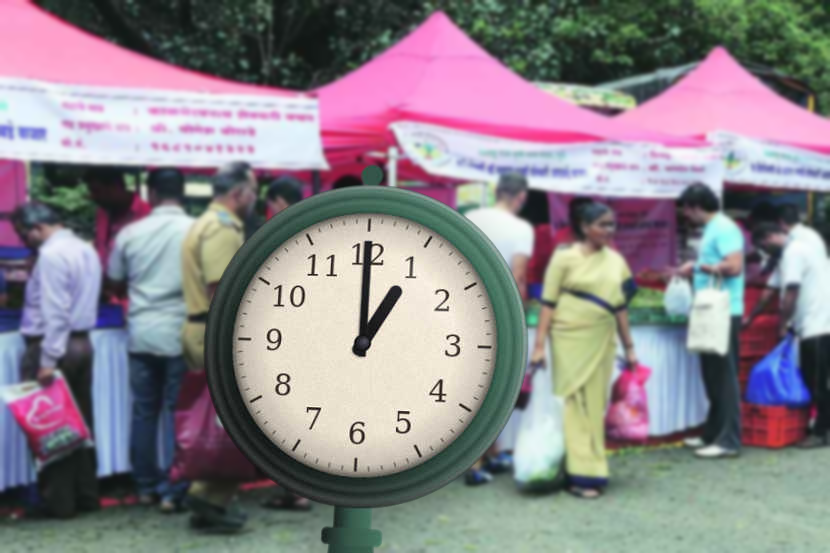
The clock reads 1,00
